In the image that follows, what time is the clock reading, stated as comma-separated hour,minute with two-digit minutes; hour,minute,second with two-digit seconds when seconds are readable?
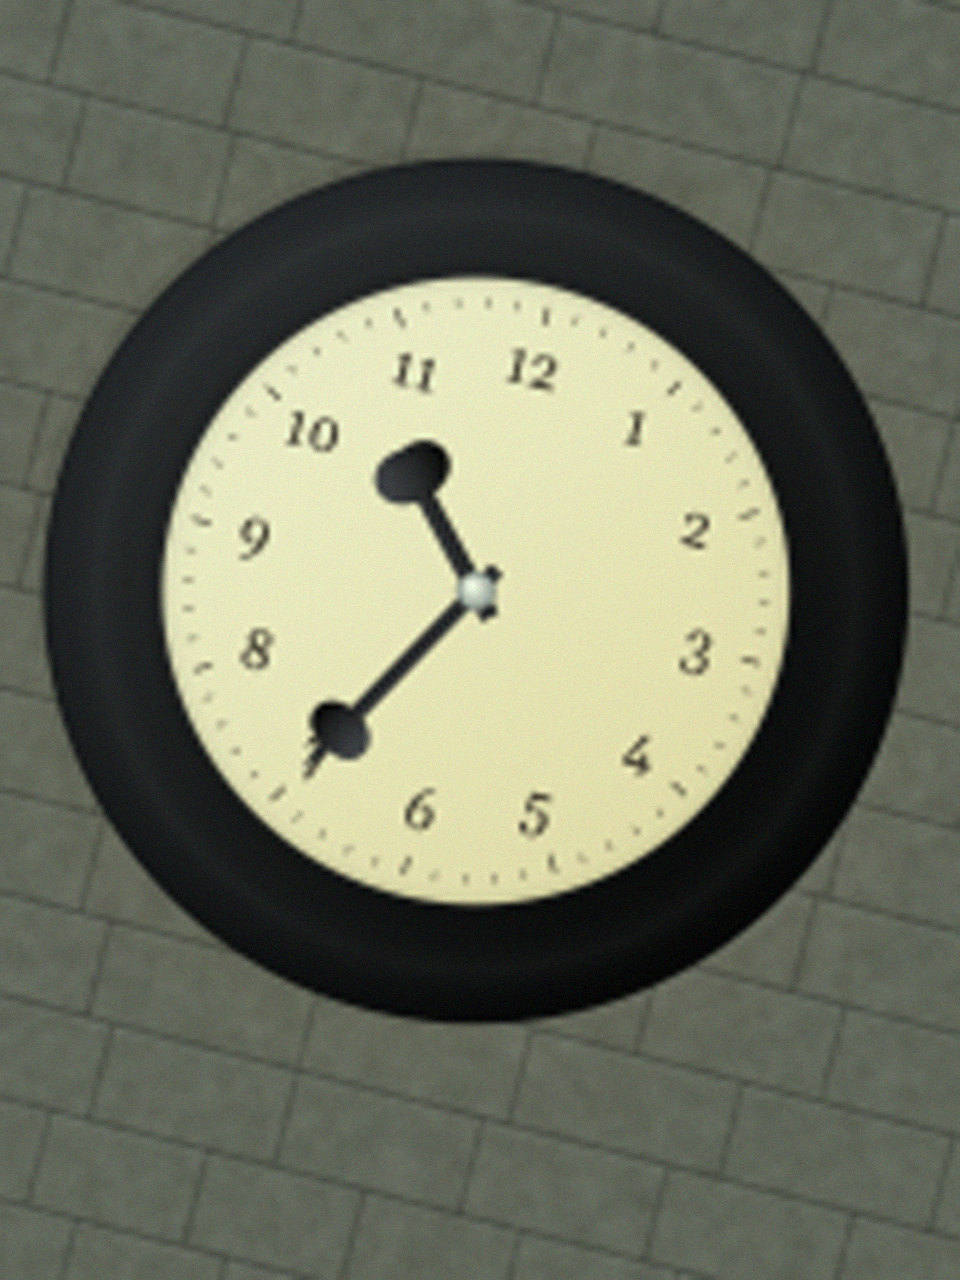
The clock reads 10,35
